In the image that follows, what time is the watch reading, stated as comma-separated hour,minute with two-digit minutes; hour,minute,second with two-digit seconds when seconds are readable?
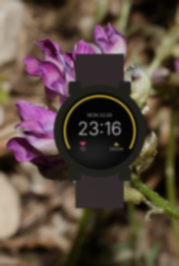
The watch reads 23,16
